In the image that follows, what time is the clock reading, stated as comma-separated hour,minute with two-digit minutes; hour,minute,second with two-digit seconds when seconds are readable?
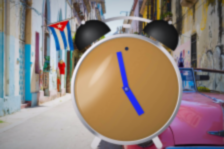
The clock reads 4,58
